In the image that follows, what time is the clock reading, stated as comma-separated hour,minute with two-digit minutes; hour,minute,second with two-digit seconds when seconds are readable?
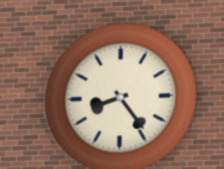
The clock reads 8,24
